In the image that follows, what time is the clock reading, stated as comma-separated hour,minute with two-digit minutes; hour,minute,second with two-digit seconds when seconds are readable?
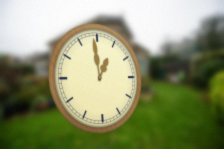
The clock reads 12,59
